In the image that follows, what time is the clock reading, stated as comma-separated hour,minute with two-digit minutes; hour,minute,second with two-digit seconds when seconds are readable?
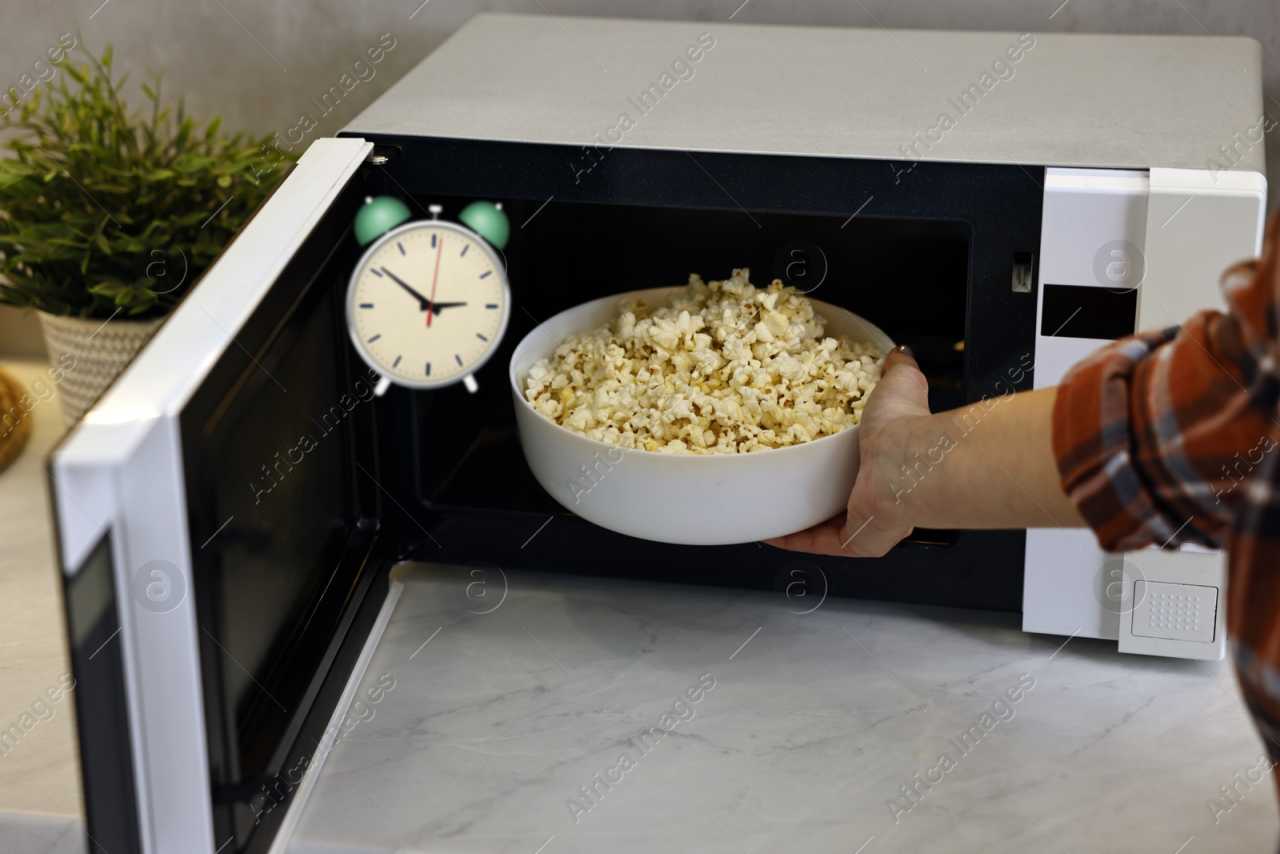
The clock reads 2,51,01
